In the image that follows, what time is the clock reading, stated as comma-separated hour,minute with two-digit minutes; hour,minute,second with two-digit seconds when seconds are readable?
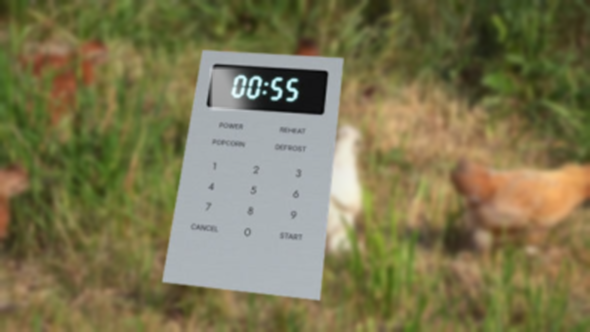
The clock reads 0,55
